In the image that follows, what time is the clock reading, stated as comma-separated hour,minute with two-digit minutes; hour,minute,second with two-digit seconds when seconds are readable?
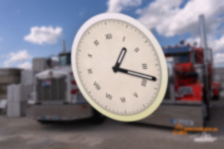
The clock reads 1,18
